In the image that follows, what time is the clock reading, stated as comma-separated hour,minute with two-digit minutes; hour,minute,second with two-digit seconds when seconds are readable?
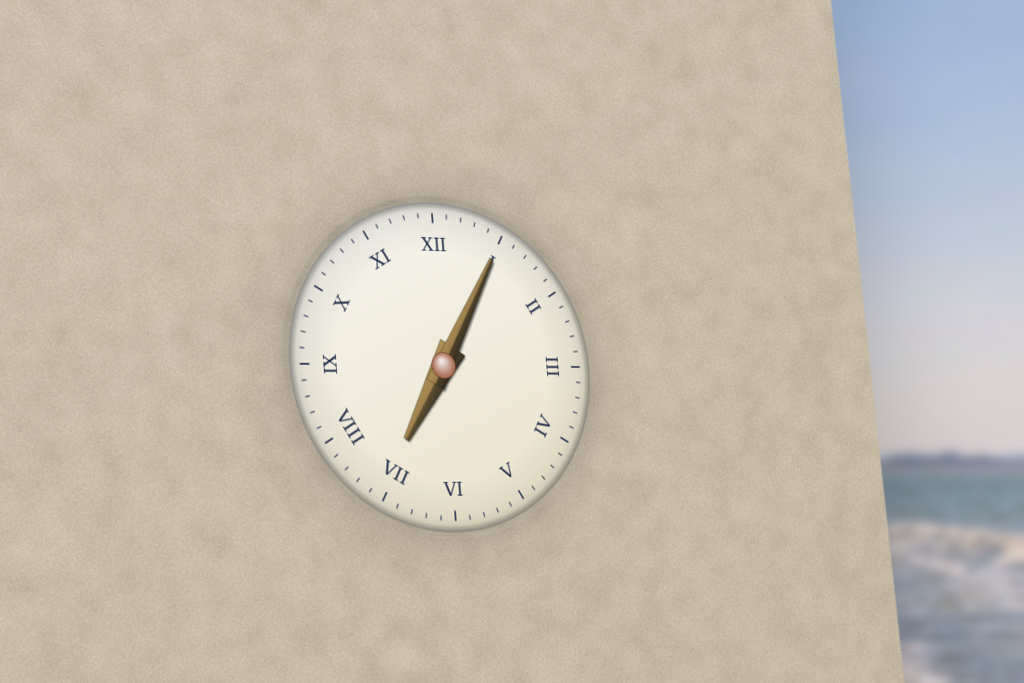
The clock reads 7,05
